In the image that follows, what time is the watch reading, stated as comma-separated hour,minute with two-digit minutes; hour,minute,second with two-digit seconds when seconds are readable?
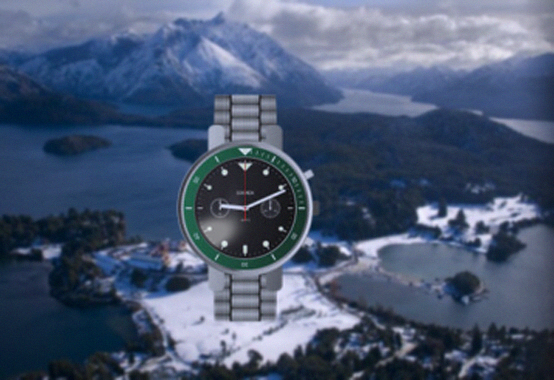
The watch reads 9,11
